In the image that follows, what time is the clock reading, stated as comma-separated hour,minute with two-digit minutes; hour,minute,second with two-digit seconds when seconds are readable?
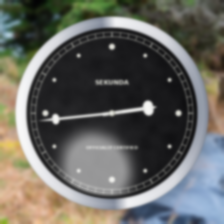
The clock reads 2,44
